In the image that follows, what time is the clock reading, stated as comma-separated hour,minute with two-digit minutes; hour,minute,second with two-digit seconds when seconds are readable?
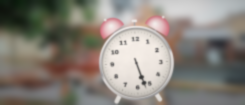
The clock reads 5,27
